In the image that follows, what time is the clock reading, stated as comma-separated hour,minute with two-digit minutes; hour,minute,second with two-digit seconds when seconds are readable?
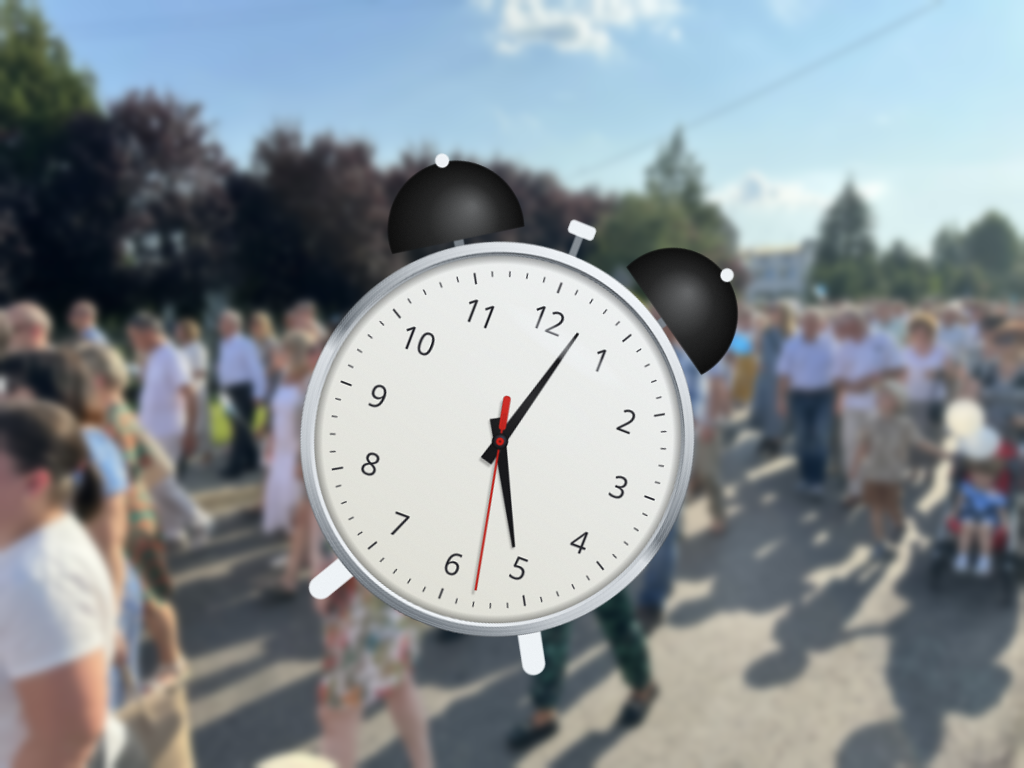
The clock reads 5,02,28
